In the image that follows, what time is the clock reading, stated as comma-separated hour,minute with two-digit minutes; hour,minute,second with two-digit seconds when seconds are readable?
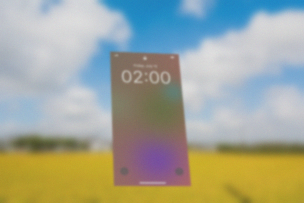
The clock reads 2,00
